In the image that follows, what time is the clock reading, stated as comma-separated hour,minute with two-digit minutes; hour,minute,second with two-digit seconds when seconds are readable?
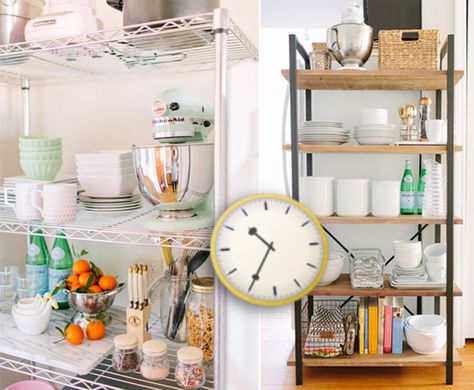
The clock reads 10,35
